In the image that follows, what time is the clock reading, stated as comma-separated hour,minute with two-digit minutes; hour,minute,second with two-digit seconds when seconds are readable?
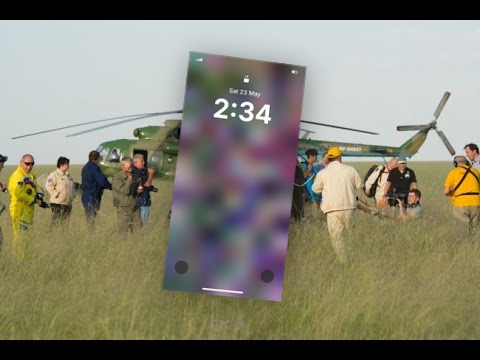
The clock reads 2,34
